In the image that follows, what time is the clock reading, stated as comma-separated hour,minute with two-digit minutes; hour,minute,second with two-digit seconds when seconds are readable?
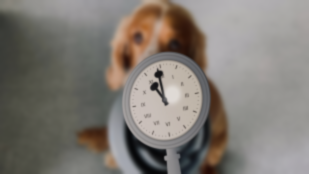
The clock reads 10,59
